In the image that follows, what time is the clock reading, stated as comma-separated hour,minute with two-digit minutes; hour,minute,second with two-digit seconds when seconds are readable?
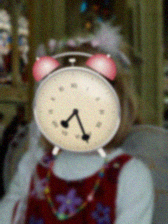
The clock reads 7,27
